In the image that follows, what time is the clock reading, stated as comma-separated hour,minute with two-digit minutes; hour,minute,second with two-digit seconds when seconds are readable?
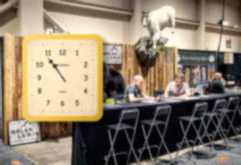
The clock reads 10,54
